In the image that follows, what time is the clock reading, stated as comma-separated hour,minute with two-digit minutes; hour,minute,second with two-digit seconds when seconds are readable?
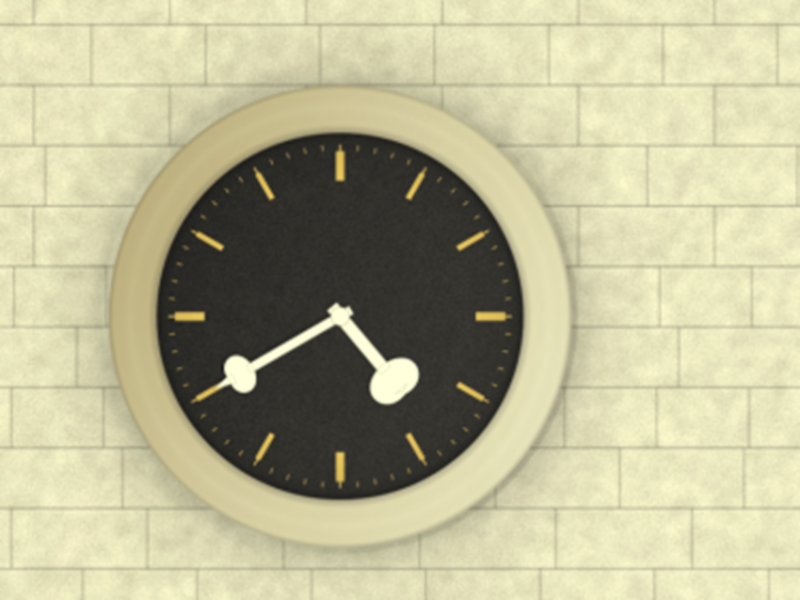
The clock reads 4,40
